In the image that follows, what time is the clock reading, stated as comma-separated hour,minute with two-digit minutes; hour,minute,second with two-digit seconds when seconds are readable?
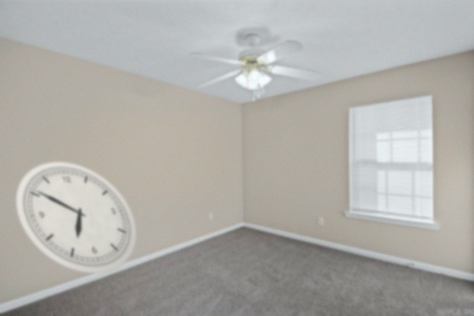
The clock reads 6,51
